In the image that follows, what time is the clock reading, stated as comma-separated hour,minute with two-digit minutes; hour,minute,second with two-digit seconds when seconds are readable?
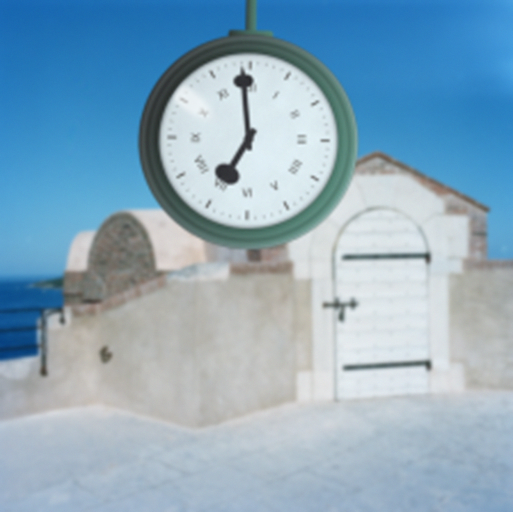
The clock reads 6,59
